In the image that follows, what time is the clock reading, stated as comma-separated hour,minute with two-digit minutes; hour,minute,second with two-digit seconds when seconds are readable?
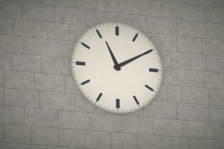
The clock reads 11,10
